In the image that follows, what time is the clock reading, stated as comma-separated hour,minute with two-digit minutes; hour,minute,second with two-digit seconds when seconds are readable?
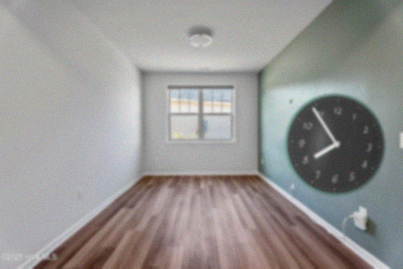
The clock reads 7,54
